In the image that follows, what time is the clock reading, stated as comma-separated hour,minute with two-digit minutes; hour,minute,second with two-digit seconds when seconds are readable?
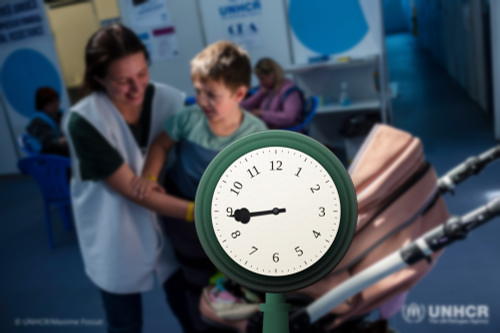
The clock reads 8,44
